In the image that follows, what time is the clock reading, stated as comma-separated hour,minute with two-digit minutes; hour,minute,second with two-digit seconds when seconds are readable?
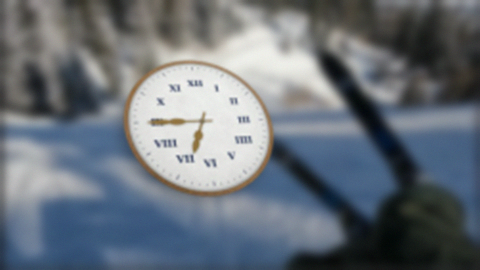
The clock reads 6,45
